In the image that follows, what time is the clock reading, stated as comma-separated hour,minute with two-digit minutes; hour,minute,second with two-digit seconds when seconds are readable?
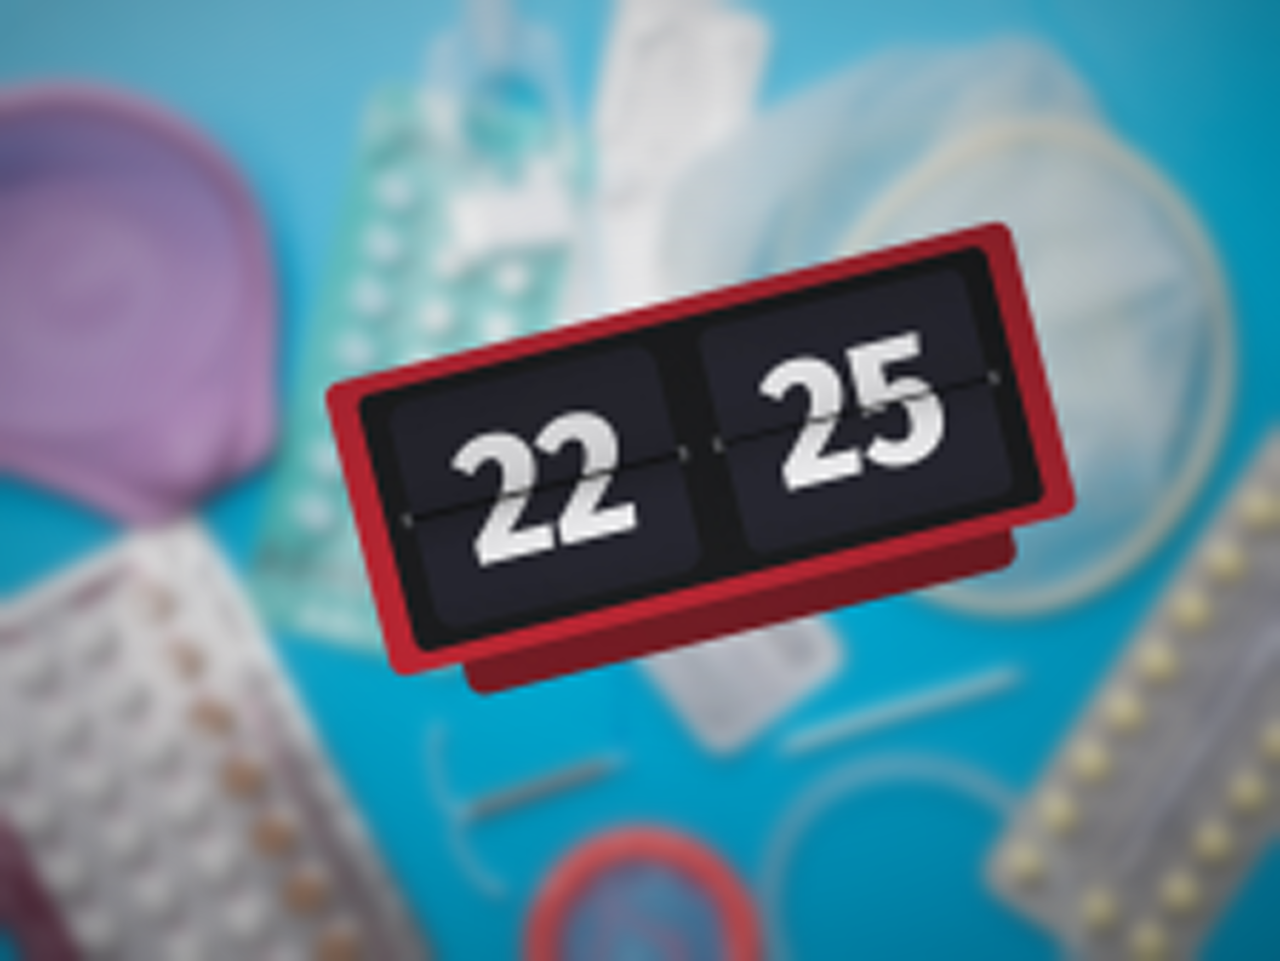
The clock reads 22,25
